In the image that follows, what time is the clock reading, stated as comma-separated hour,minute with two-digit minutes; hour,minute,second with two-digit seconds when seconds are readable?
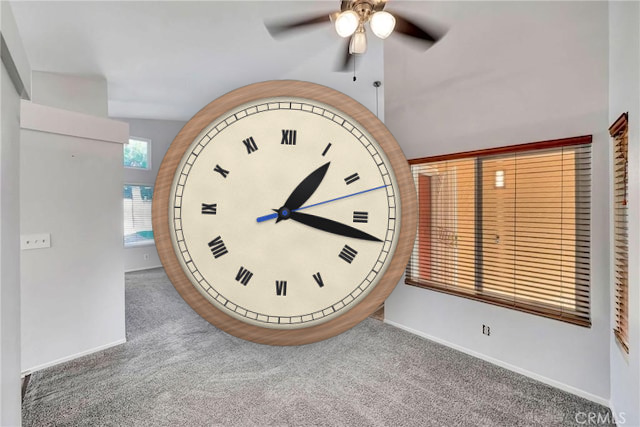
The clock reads 1,17,12
